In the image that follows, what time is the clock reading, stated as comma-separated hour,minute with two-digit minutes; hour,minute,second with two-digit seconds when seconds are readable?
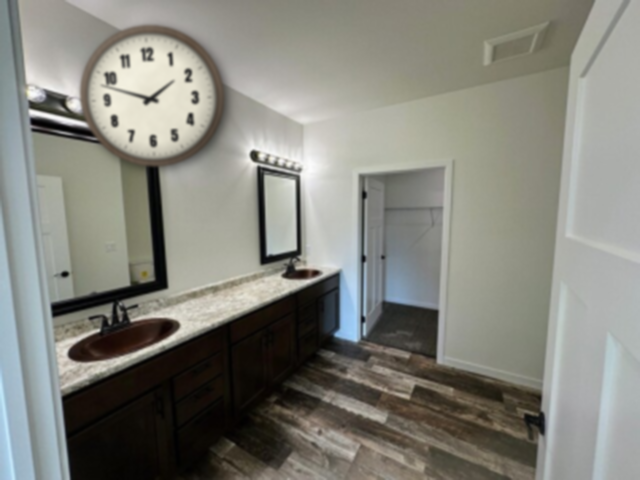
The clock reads 1,48
